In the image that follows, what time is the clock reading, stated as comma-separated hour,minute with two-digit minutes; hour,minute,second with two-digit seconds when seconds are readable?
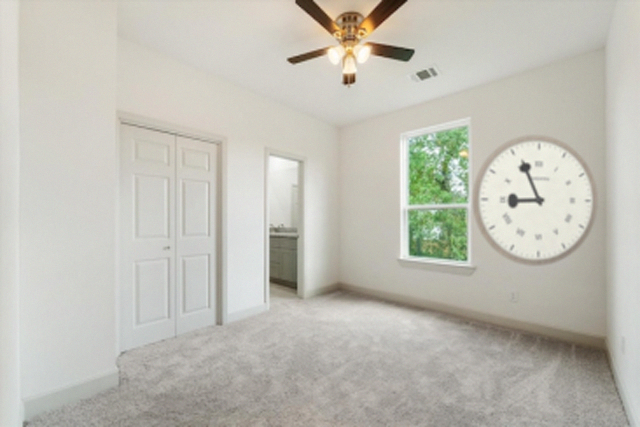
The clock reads 8,56
